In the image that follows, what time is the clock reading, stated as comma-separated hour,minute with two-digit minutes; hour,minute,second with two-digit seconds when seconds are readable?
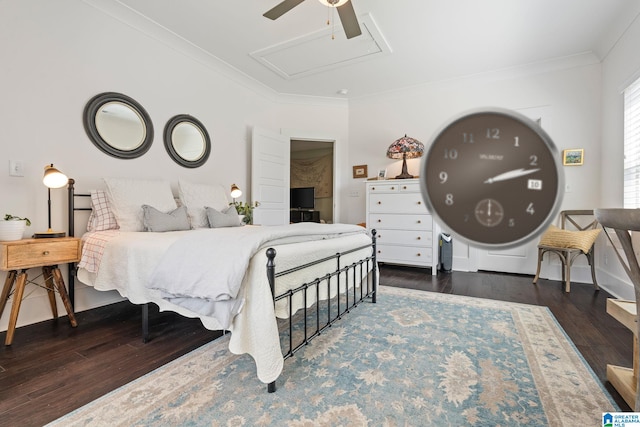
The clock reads 2,12
